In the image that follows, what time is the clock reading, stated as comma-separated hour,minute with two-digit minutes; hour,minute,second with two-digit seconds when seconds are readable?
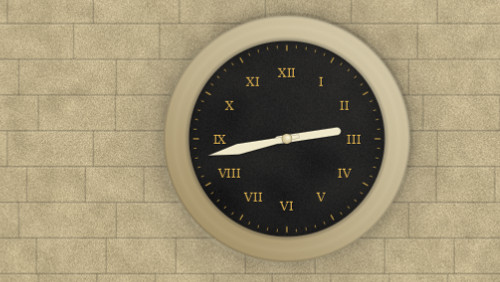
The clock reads 2,43
